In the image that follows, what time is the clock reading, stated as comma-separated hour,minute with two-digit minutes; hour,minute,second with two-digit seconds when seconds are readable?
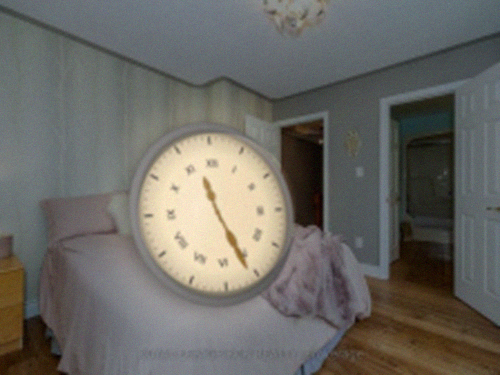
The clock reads 11,26
